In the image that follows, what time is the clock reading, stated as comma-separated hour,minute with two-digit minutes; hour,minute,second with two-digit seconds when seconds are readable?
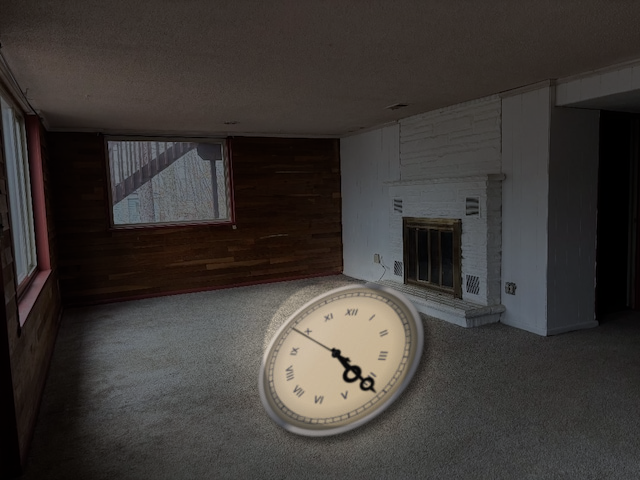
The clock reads 4,20,49
